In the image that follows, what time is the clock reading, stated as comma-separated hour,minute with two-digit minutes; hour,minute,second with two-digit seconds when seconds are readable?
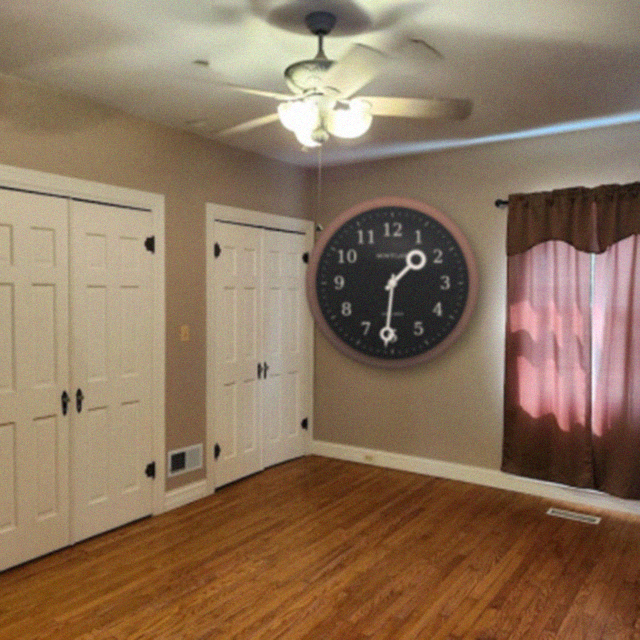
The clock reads 1,31
